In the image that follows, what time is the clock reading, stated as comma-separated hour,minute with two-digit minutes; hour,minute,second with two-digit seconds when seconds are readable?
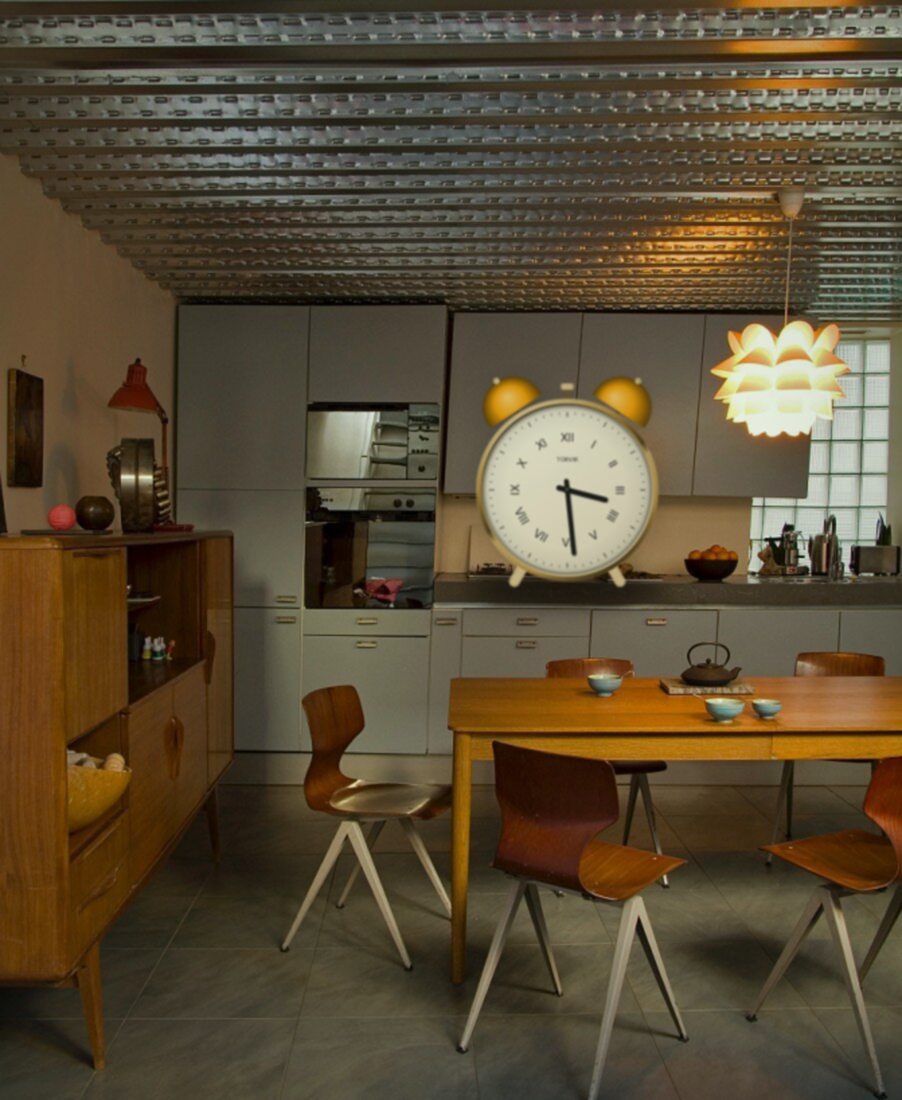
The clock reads 3,29
